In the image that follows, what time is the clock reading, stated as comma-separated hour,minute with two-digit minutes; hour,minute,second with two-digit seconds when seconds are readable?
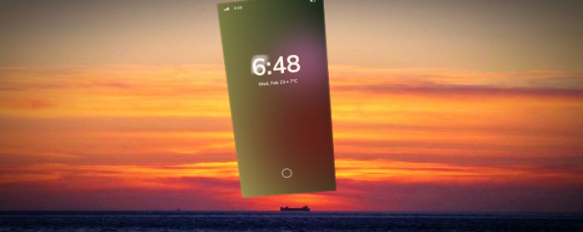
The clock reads 6,48
